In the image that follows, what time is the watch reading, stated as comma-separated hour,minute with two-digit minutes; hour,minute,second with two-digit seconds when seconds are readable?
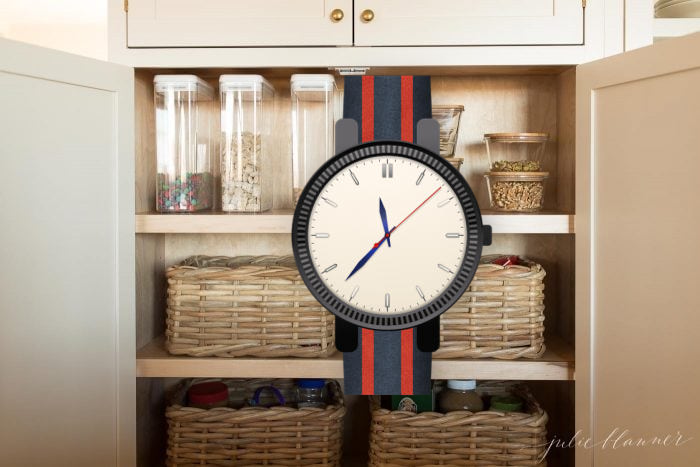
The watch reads 11,37,08
